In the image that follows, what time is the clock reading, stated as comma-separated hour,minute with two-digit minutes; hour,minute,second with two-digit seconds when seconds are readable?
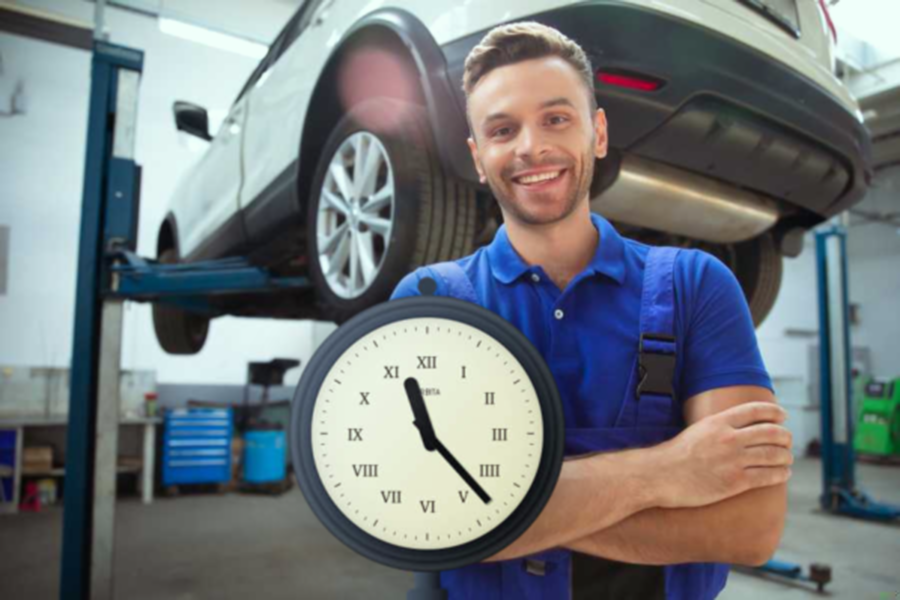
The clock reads 11,23
